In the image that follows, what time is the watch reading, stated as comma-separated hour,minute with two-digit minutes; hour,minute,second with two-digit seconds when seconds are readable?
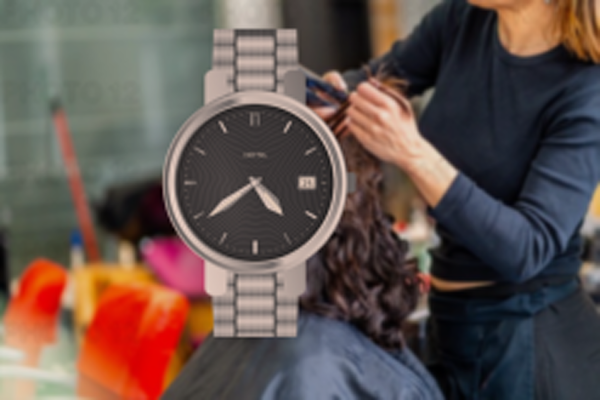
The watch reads 4,39
